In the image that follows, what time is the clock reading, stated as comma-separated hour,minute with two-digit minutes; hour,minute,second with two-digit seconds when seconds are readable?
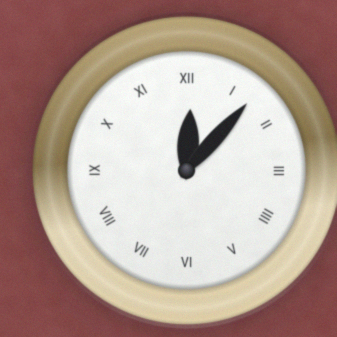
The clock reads 12,07
